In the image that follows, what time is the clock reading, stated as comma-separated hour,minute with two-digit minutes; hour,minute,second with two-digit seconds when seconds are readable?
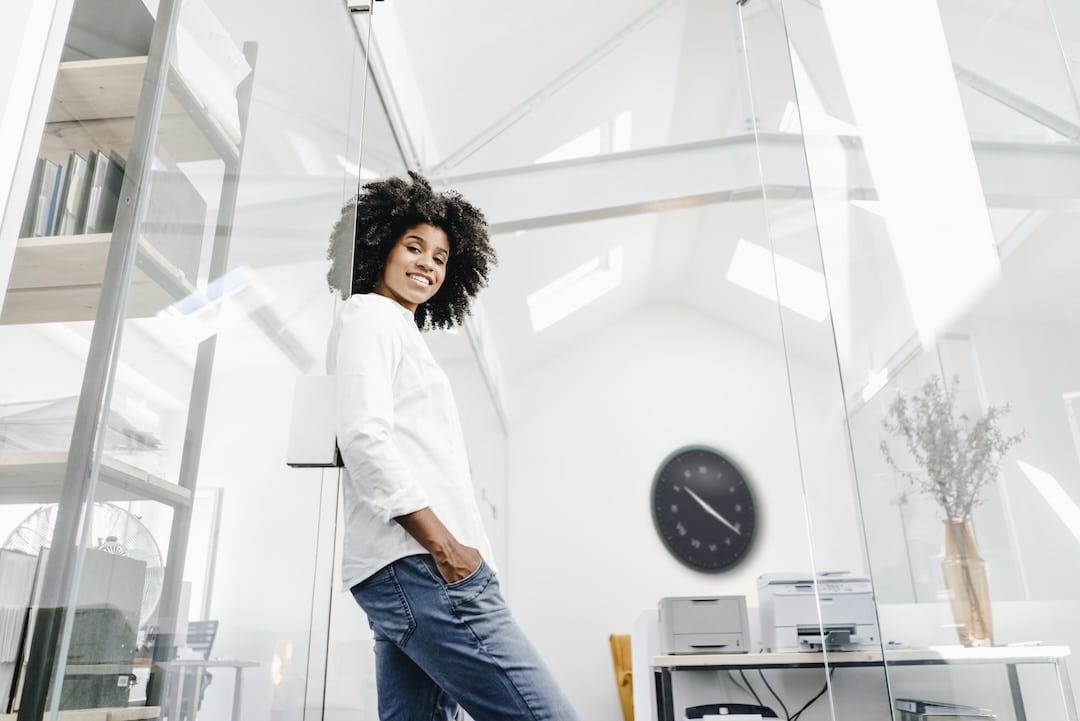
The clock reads 10,21
